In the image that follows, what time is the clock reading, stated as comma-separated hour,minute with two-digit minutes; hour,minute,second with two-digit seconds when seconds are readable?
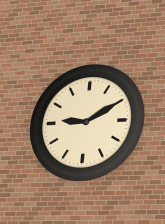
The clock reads 9,10
